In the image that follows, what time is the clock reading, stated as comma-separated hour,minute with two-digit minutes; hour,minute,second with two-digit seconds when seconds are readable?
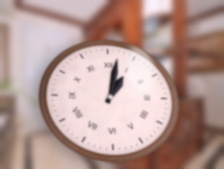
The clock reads 1,02
